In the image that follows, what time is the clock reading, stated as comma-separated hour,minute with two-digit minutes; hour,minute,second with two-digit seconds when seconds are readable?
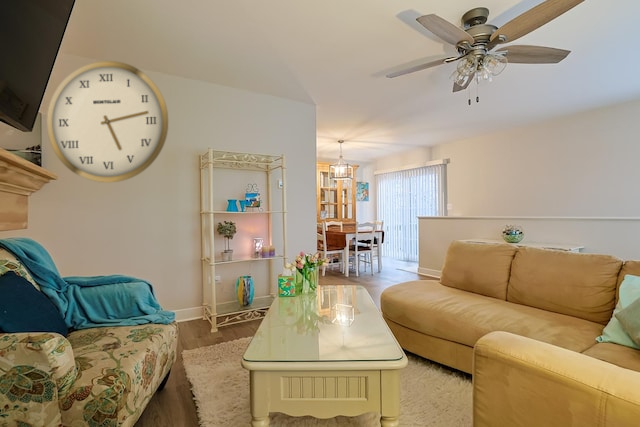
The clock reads 5,13
